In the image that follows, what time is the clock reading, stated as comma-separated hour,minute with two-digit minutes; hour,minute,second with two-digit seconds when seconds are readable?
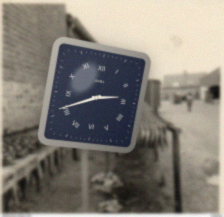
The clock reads 2,41
